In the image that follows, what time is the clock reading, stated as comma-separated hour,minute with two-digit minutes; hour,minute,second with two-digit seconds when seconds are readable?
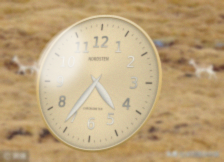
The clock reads 4,36
